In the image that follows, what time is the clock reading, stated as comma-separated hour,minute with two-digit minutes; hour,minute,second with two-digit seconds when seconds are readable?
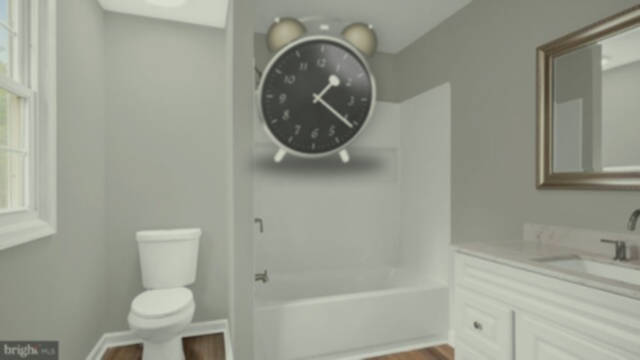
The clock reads 1,21
